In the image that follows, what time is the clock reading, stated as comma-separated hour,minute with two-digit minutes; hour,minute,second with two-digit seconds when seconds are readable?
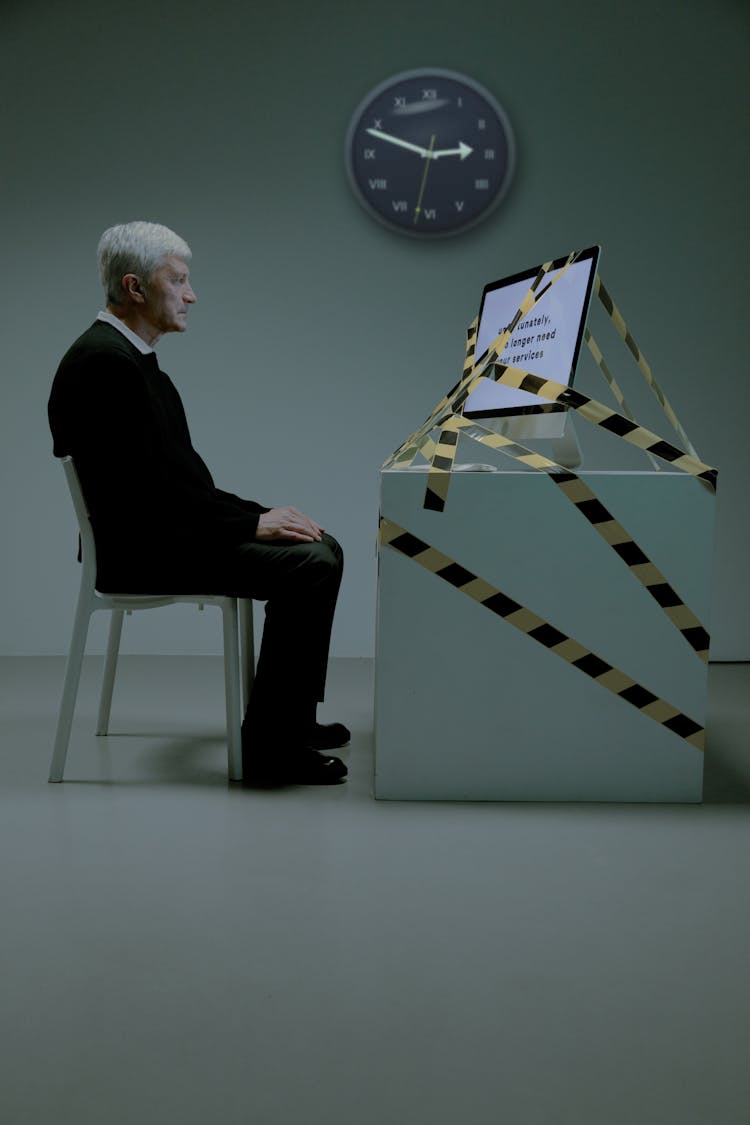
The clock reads 2,48,32
